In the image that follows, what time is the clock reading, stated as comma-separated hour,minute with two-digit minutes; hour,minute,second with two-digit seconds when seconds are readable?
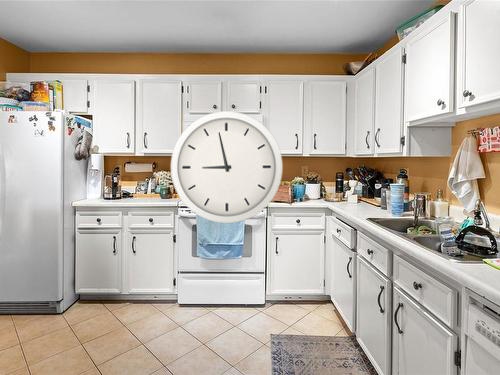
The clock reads 8,58
